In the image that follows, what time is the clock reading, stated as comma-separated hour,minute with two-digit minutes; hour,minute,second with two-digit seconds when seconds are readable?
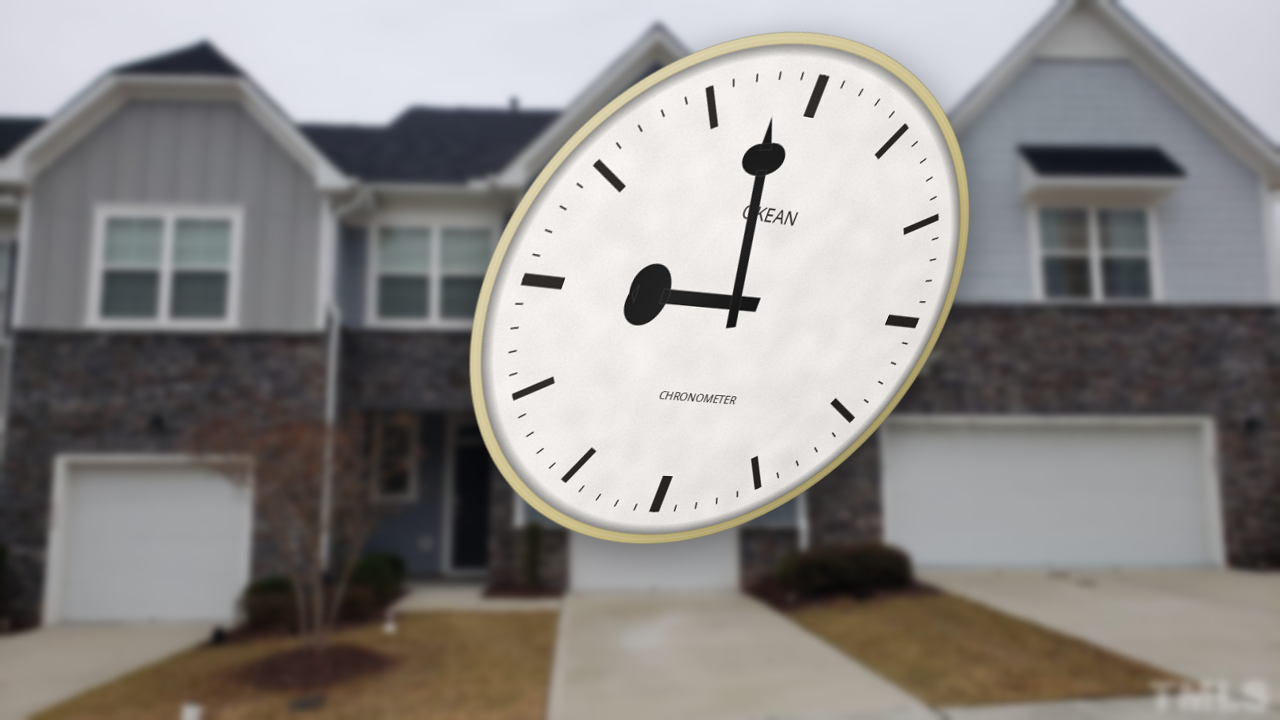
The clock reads 8,58
